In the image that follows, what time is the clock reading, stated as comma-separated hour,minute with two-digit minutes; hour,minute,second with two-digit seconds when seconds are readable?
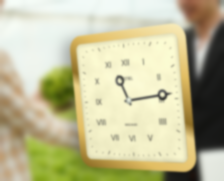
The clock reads 11,14
